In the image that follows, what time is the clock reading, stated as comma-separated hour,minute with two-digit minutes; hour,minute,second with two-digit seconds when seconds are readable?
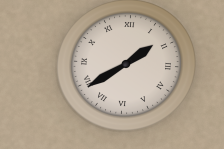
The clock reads 1,39
